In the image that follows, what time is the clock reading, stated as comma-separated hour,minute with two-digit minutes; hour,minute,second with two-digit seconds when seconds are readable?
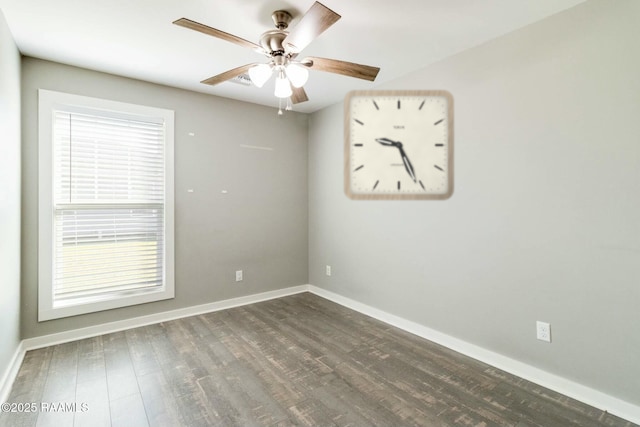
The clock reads 9,26
